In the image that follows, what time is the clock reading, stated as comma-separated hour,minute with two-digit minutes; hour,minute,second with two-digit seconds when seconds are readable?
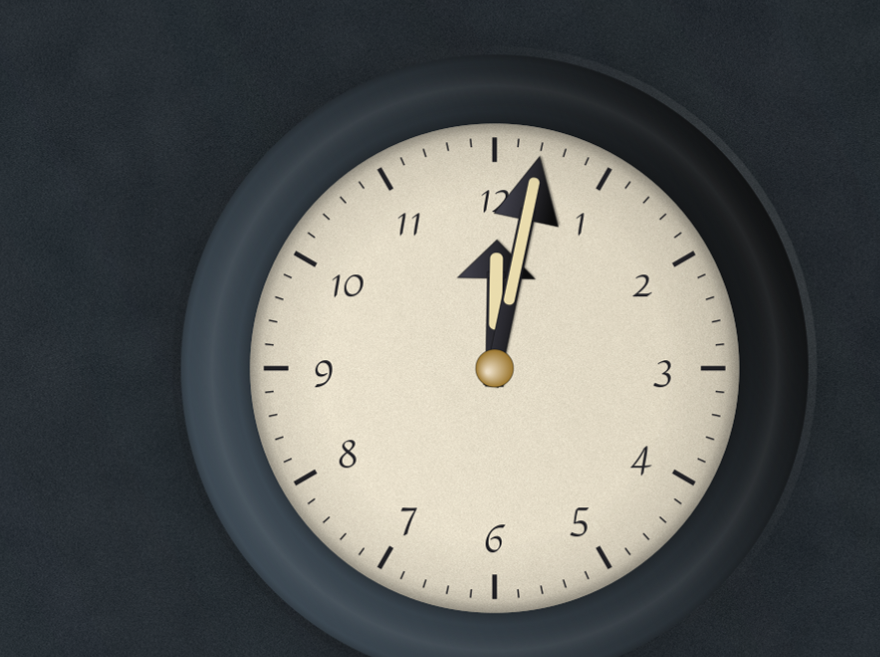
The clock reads 12,02
